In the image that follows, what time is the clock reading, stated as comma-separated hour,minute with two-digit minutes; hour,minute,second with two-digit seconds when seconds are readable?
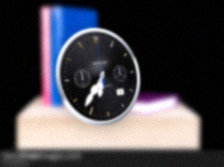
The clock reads 6,37
